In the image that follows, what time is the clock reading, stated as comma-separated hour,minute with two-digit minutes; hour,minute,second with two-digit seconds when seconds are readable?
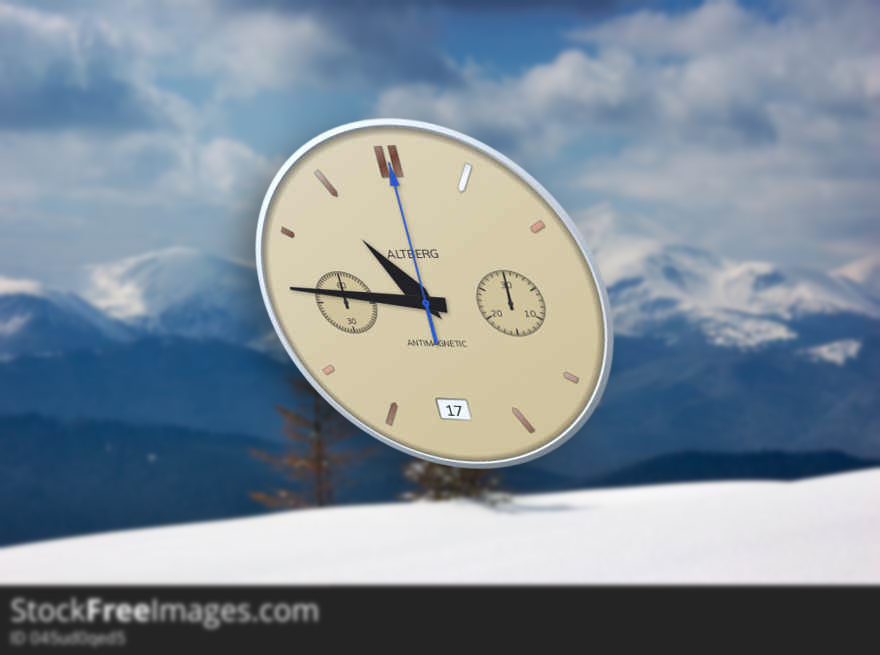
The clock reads 10,46
